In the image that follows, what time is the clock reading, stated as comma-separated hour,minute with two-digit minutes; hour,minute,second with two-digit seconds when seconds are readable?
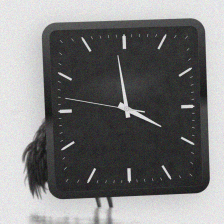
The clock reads 3,58,47
